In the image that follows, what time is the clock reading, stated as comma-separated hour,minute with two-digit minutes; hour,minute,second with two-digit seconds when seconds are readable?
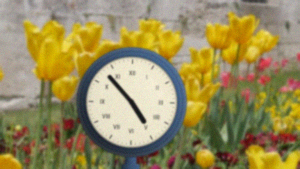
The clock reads 4,53
